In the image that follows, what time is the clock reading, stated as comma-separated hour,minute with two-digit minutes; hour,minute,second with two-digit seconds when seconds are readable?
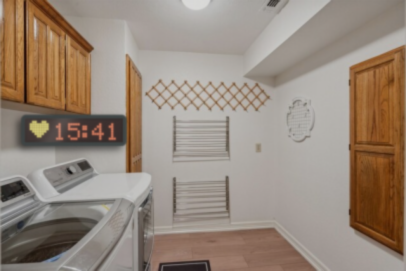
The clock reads 15,41
